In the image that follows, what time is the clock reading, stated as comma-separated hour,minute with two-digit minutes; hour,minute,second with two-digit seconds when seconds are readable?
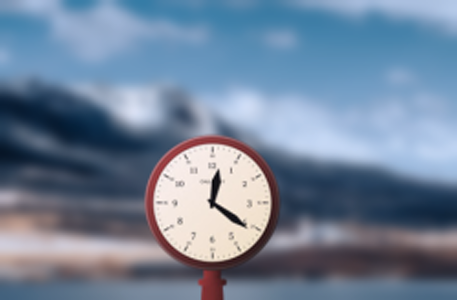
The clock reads 12,21
